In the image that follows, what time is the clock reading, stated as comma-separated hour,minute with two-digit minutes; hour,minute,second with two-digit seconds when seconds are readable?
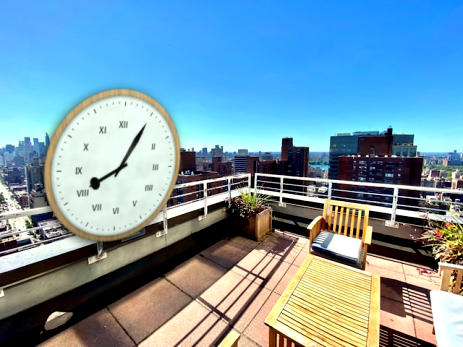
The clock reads 8,05
